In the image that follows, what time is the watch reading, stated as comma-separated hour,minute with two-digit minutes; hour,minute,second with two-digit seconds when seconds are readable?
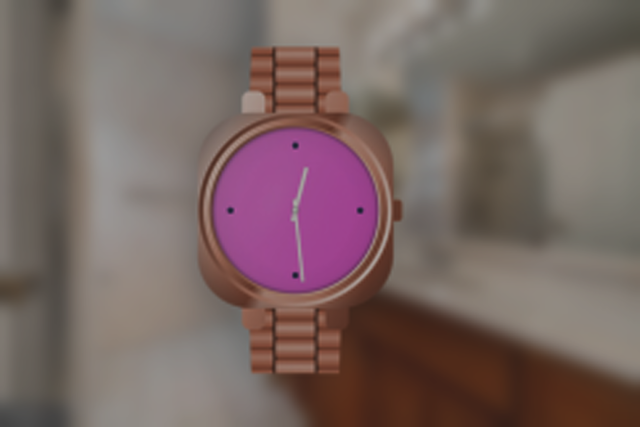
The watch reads 12,29
